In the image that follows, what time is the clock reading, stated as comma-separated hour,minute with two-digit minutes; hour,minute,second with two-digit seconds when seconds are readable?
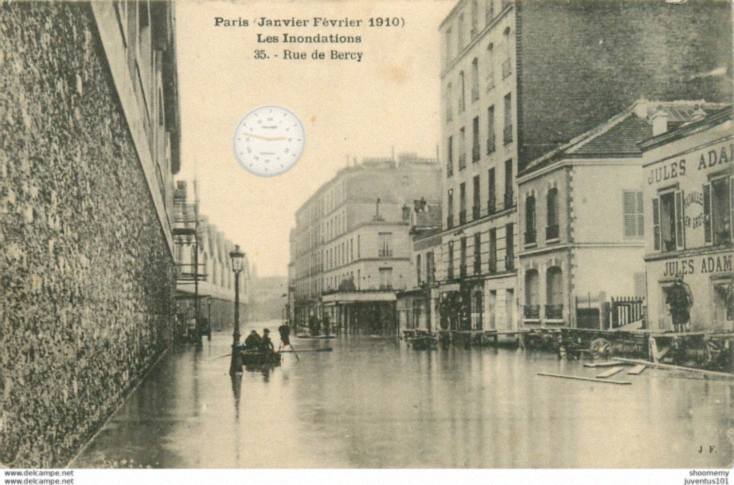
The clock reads 2,47
